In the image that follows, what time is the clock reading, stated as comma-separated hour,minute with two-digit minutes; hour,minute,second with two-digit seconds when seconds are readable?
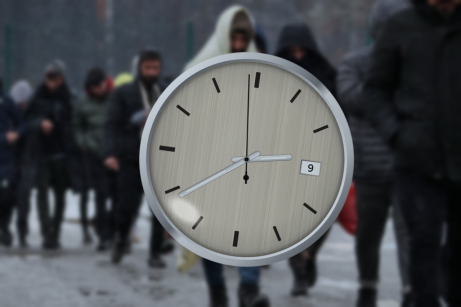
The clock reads 2,38,59
